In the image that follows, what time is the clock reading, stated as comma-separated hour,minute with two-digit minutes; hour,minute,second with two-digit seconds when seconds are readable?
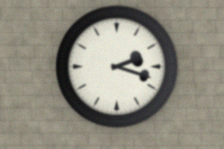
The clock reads 2,18
